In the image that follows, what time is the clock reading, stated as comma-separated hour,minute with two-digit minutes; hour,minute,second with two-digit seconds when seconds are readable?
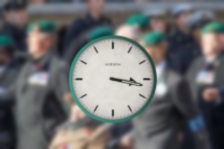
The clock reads 3,17
